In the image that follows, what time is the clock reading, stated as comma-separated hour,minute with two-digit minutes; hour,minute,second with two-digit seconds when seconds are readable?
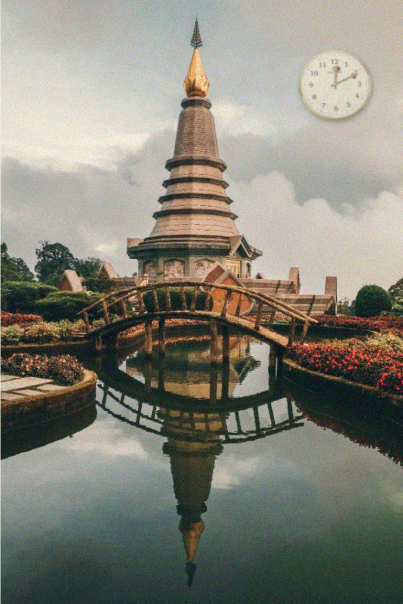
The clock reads 12,11
